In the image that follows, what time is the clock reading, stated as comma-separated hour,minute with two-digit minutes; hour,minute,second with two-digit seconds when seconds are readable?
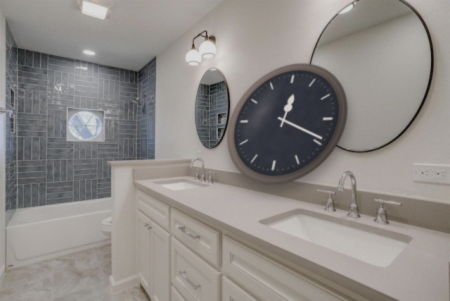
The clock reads 12,19
